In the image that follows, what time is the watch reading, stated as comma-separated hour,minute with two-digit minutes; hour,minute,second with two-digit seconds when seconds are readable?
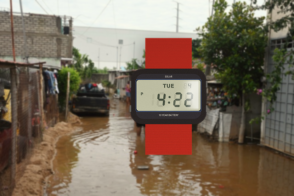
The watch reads 4,22
